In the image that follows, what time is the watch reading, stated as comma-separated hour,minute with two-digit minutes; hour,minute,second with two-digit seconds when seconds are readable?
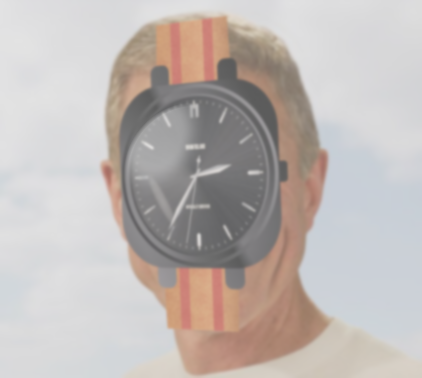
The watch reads 2,35,32
